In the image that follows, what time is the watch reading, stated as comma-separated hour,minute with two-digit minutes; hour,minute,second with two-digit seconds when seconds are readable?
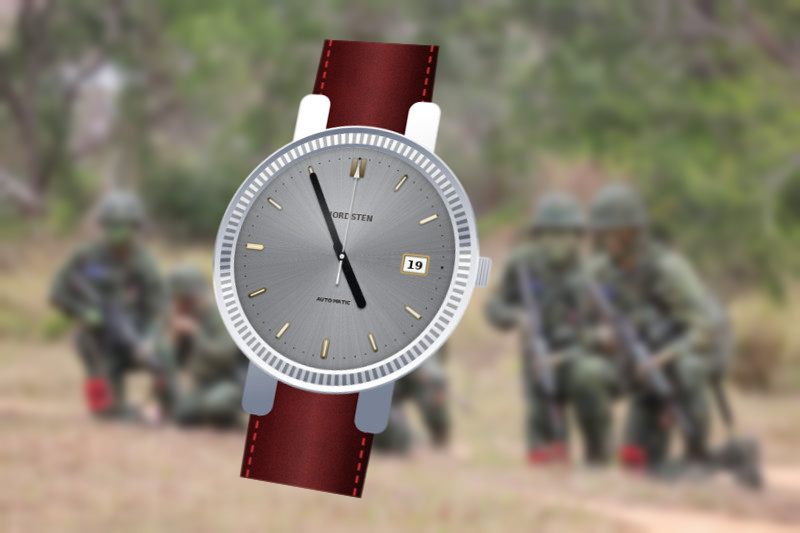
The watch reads 4,55,00
